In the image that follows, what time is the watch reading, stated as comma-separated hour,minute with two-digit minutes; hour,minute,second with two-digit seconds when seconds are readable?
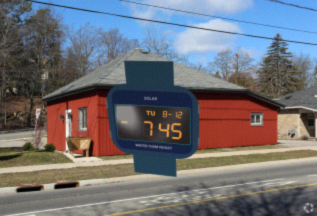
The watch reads 7,45
